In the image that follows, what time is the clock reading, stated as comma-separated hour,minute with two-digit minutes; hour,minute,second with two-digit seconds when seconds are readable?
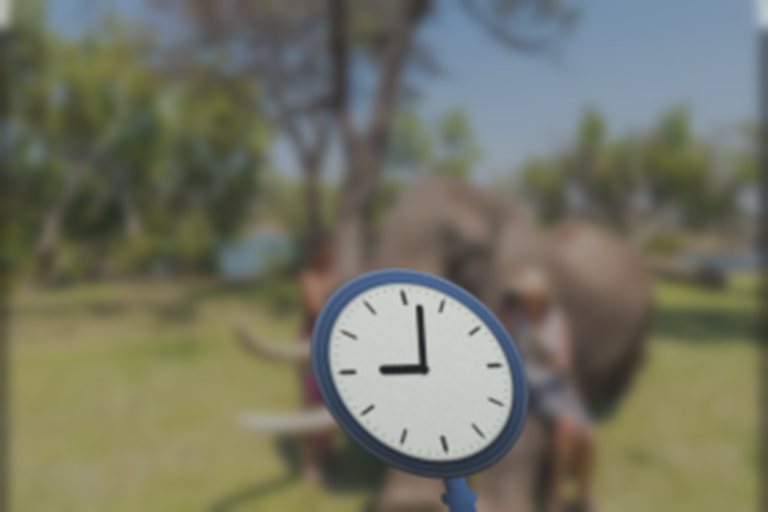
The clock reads 9,02
